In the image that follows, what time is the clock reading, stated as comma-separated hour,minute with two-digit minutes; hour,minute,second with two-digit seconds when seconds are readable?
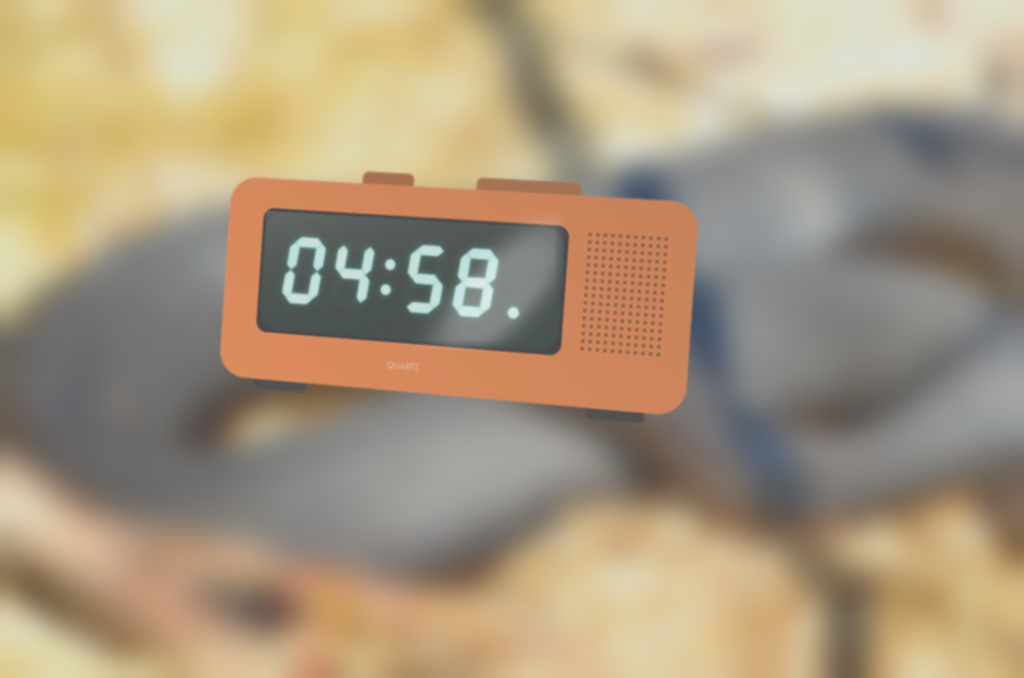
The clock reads 4,58
